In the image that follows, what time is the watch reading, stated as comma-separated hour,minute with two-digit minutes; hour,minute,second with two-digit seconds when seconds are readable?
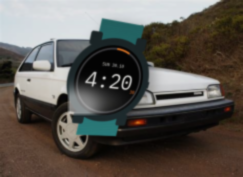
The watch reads 4,20
